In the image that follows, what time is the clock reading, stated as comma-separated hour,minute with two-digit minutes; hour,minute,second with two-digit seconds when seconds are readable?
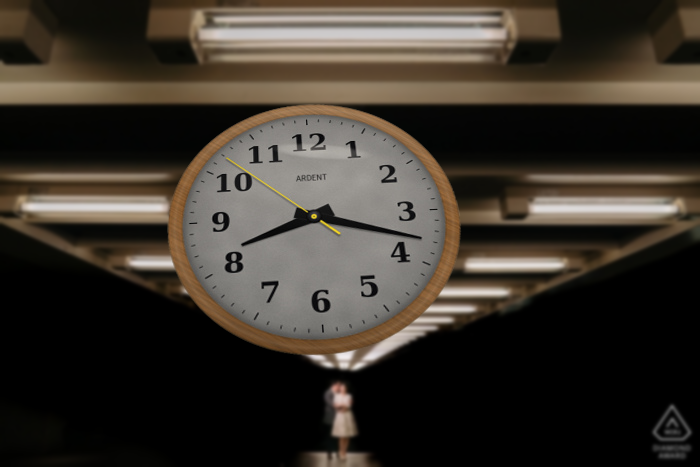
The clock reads 8,17,52
